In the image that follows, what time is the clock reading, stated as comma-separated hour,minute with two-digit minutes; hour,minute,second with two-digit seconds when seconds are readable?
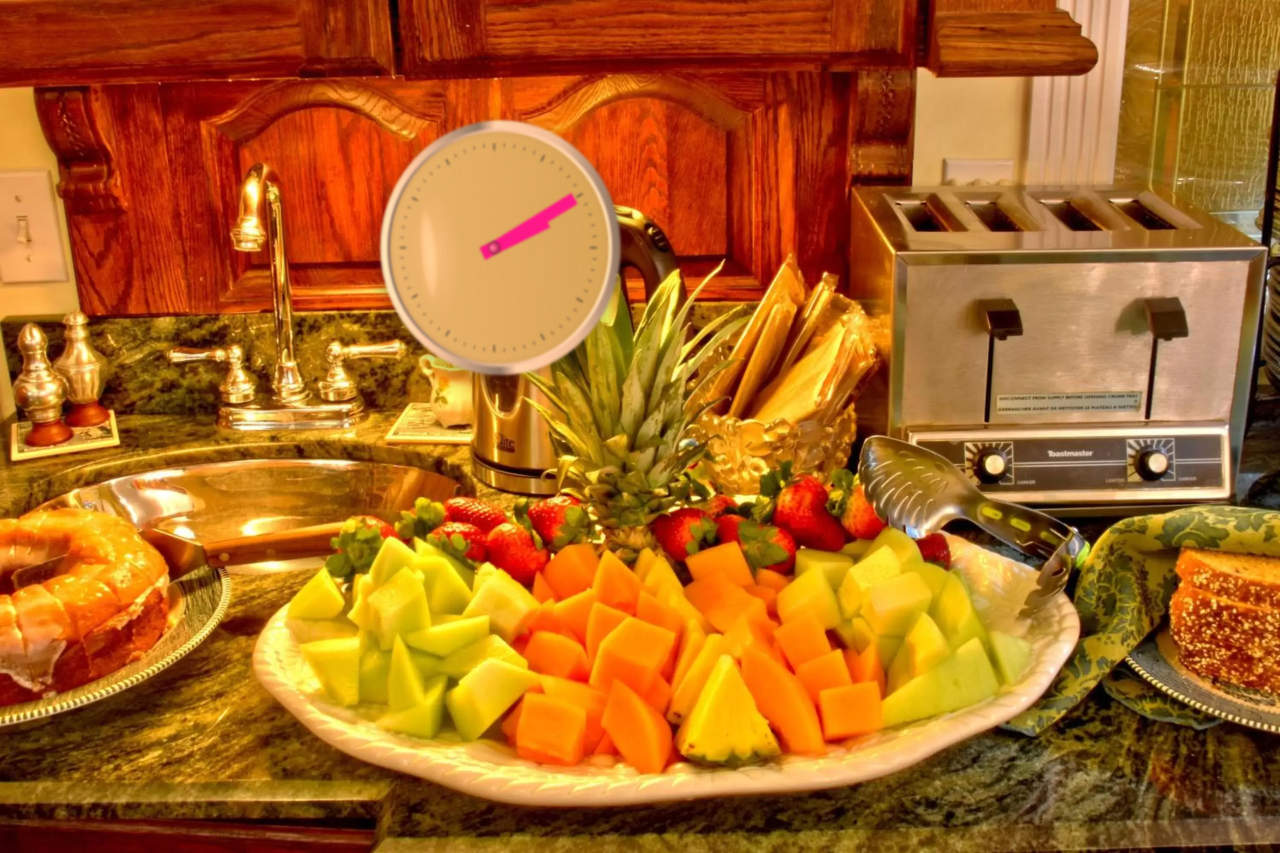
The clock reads 2,10
